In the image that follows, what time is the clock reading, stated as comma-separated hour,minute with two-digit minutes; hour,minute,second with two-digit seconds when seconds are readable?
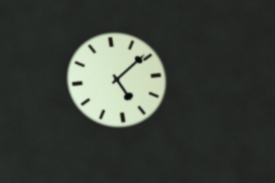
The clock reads 5,09
